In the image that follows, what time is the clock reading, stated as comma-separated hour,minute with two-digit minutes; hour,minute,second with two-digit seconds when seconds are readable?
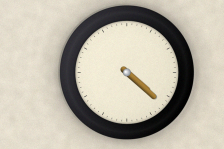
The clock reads 4,22
